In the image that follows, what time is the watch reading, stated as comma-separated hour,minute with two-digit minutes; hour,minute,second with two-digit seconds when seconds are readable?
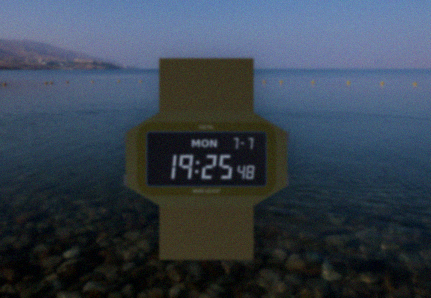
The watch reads 19,25,48
